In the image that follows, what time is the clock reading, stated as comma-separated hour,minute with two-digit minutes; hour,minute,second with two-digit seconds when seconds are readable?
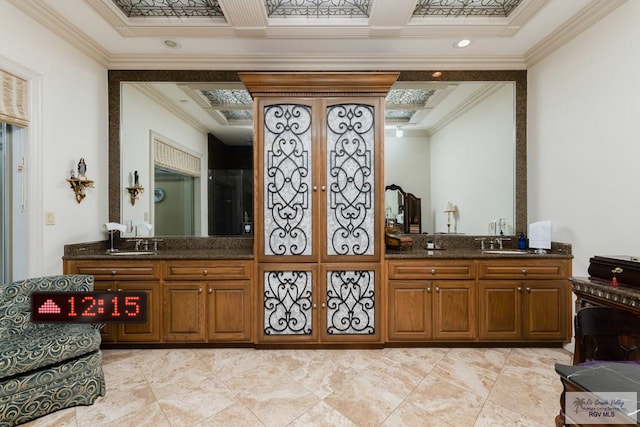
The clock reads 12,15
